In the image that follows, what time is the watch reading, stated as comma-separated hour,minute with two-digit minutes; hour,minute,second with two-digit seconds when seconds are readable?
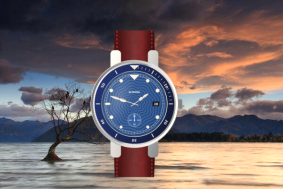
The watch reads 1,48
